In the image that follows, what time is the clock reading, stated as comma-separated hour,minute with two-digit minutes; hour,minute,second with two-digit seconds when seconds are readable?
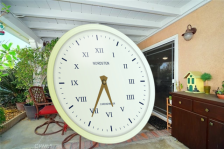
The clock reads 5,35
